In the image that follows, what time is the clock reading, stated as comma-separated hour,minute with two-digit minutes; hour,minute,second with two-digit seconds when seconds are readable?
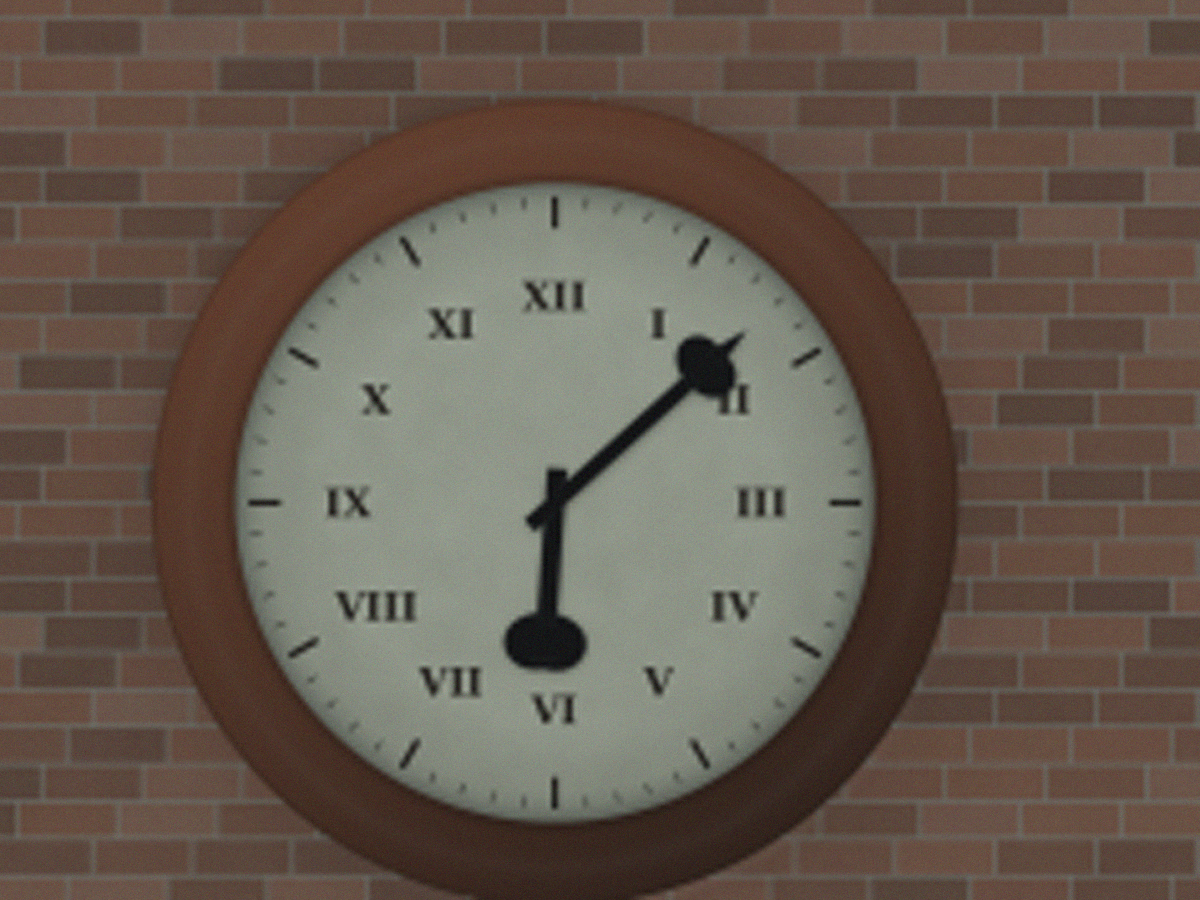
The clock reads 6,08
